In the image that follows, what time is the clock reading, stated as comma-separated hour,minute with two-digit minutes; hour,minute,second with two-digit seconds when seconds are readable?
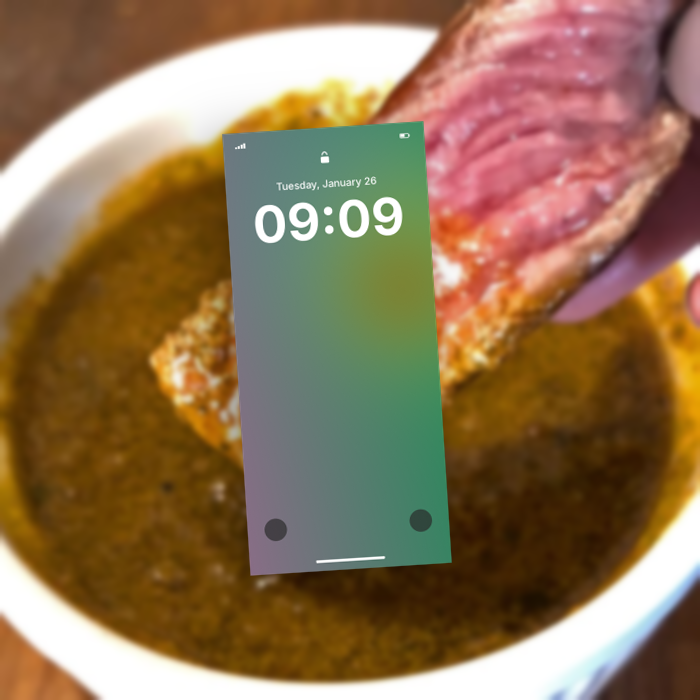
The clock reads 9,09
